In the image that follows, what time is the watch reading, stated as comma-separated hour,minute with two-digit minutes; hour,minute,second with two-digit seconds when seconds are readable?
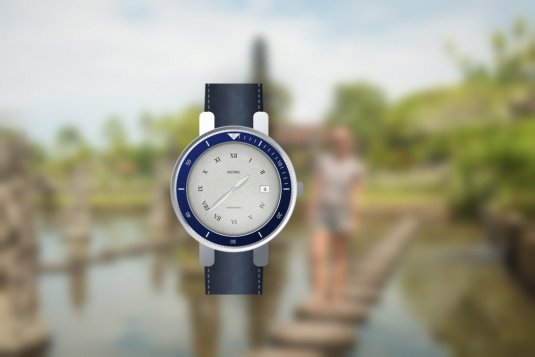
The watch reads 1,38
